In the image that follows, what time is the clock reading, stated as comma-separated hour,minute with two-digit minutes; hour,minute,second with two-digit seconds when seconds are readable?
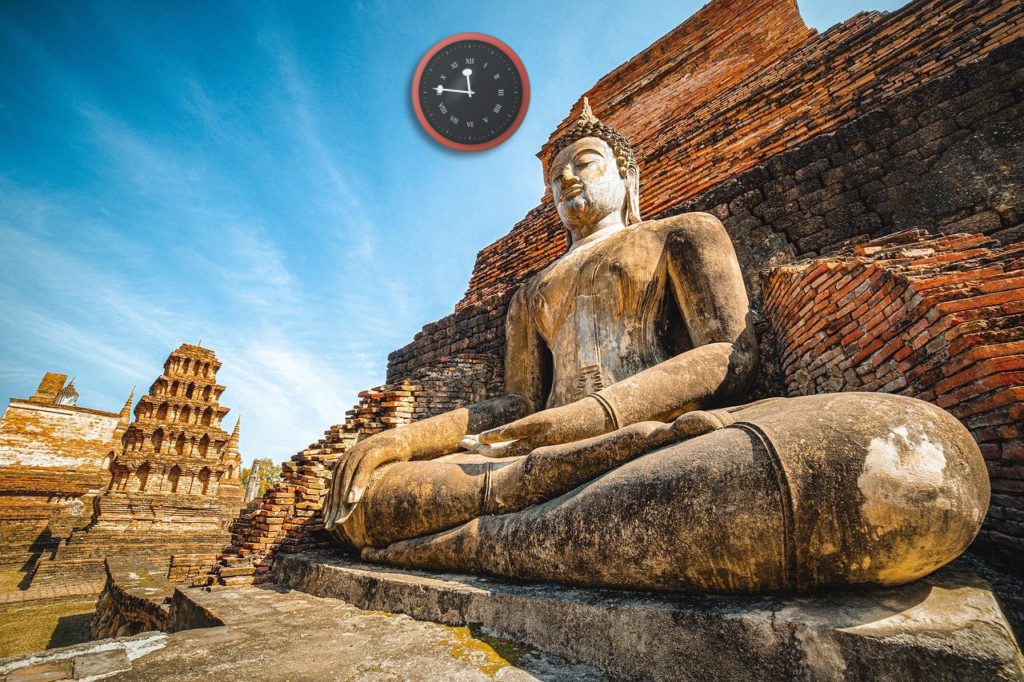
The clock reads 11,46
